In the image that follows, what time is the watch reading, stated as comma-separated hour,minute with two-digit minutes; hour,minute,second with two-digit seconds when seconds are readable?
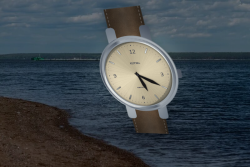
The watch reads 5,20
